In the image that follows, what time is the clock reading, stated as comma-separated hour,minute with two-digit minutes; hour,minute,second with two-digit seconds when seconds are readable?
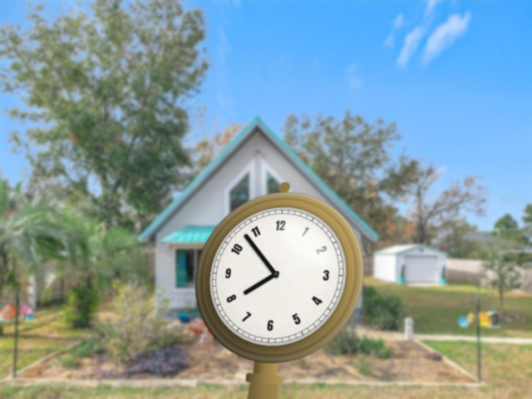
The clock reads 7,53
